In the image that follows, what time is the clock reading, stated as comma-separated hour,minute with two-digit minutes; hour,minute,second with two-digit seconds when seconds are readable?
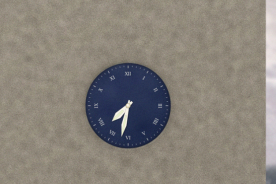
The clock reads 7,32
